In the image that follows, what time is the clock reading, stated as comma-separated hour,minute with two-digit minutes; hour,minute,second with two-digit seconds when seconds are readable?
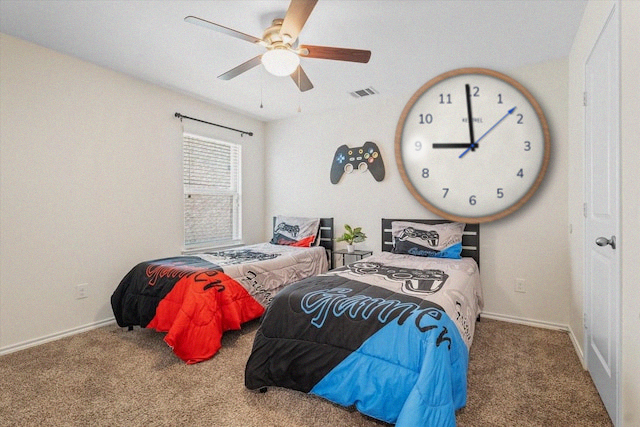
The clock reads 8,59,08
